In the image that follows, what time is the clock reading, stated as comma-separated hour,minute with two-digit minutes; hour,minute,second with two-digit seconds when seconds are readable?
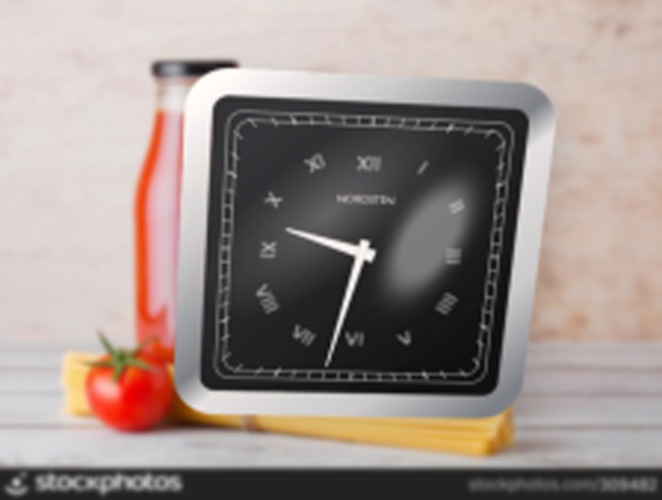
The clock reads 9,32
